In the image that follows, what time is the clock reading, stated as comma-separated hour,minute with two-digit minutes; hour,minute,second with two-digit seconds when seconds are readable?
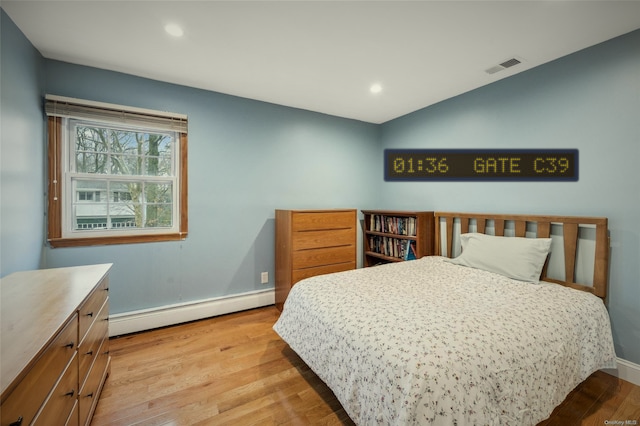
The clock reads 1,36
